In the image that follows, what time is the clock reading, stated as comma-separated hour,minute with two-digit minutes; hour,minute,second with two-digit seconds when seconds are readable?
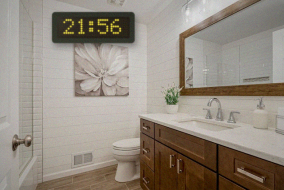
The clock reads 21,56
